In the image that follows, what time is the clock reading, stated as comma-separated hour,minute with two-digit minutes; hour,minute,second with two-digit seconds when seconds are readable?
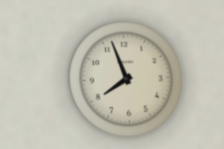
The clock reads 7,57
